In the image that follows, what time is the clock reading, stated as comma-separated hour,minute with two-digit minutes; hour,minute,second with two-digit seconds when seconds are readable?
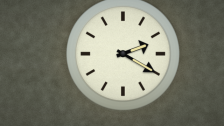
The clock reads 2,20
